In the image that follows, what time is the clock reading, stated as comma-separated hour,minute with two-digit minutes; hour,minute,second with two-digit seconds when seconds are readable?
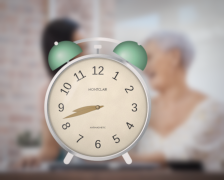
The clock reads 8,42
